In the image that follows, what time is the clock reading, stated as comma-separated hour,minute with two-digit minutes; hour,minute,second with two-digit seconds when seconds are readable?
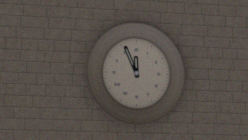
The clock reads 11,56
